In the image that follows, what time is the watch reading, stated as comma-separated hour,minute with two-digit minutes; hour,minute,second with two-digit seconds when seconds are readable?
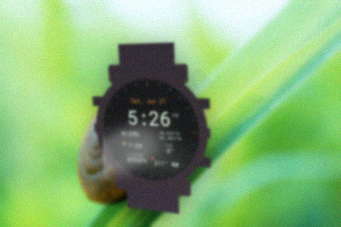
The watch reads 5,26
